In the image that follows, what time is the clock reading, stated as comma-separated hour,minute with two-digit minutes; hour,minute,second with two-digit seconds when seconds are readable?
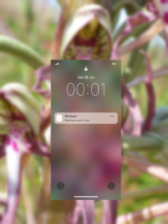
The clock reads 0,01
